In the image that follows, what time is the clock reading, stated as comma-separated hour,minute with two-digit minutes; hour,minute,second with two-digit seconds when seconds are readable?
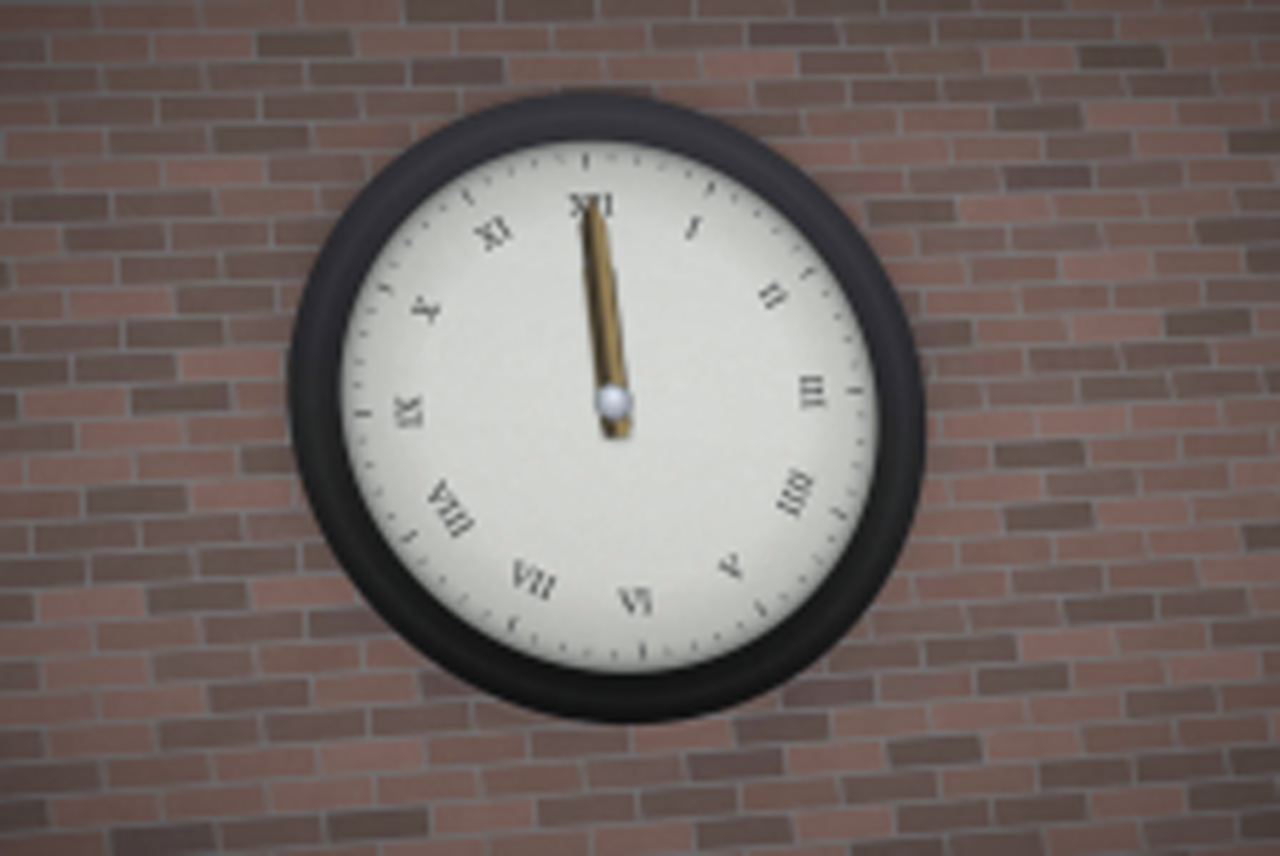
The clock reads 12,00
